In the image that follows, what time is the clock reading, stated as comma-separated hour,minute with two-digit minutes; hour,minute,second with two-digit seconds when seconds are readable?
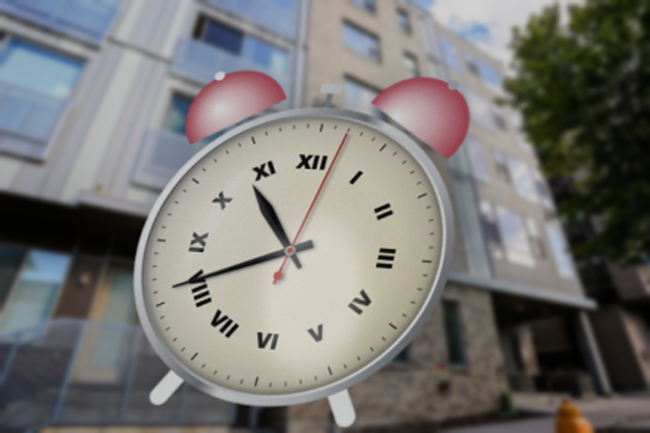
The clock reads 10,41,02
